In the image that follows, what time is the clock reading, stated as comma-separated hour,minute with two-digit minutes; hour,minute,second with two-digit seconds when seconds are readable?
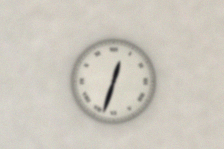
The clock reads 12,33
